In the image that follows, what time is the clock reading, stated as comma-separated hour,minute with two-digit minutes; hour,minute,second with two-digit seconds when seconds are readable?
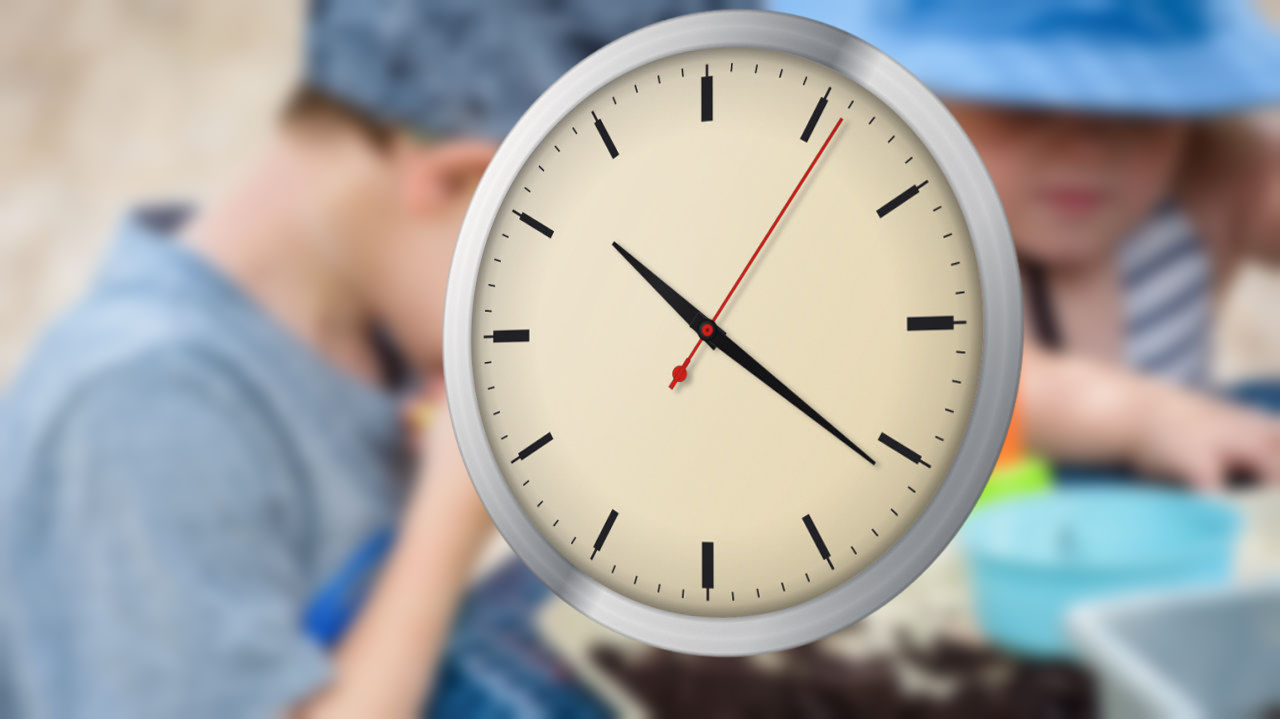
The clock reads 10,21,06
